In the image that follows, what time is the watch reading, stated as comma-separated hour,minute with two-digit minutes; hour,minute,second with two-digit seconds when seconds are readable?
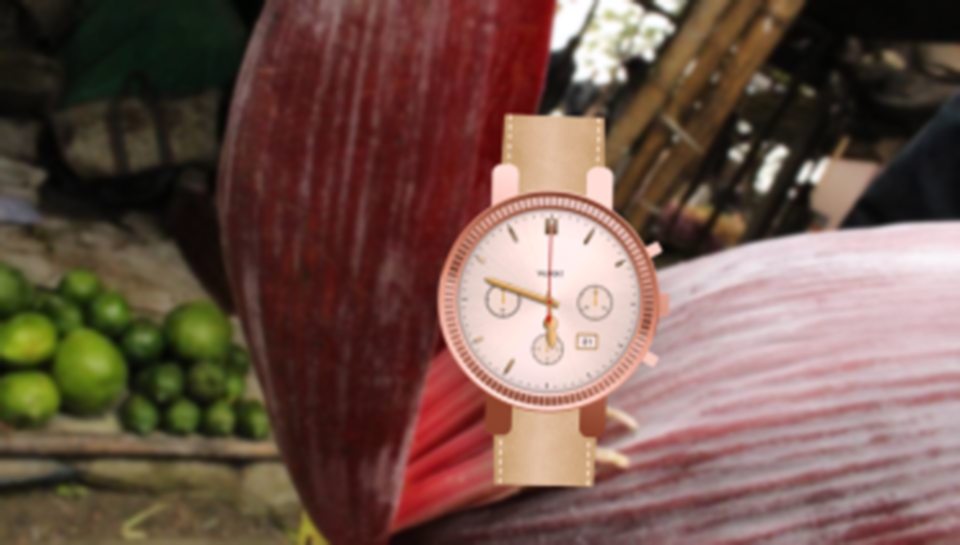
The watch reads 5,48
